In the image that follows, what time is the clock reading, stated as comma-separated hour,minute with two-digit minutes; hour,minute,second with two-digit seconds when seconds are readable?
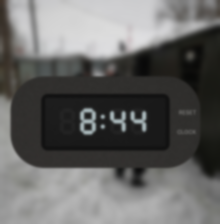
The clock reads 8,44
